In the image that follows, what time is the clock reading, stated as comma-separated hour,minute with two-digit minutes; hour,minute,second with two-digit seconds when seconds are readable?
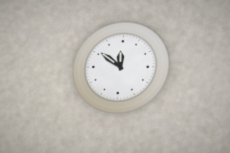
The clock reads 11,51
